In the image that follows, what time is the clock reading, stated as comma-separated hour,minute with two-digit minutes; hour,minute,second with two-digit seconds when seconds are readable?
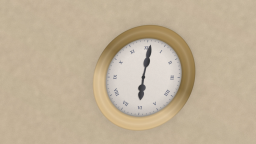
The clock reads 6,01
